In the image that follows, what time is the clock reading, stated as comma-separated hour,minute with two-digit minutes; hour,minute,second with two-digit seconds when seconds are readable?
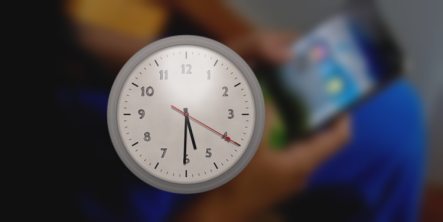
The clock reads 5,30,20
